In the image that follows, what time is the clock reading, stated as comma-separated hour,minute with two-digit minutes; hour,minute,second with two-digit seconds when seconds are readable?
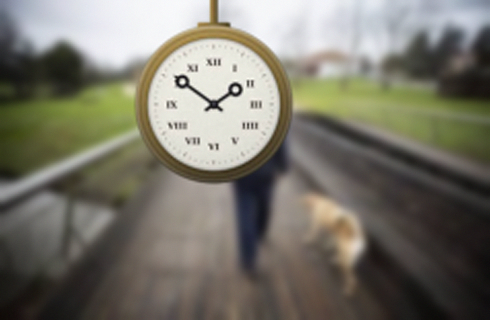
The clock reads 1,51
